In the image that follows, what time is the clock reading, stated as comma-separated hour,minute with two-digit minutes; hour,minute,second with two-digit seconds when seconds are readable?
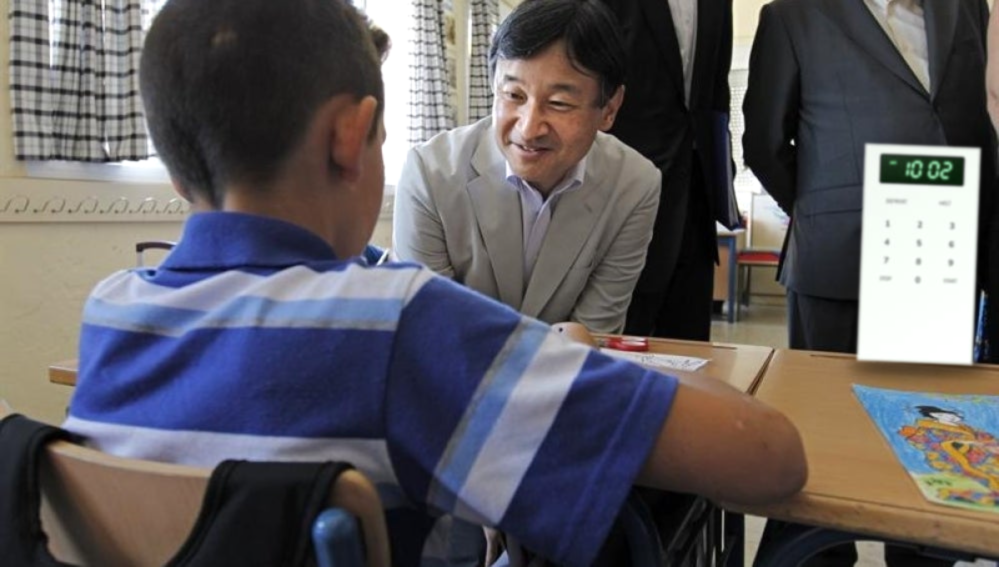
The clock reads 10,02
